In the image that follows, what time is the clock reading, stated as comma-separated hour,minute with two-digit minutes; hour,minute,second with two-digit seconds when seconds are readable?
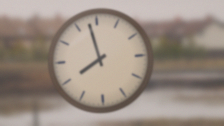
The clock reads 7,58
